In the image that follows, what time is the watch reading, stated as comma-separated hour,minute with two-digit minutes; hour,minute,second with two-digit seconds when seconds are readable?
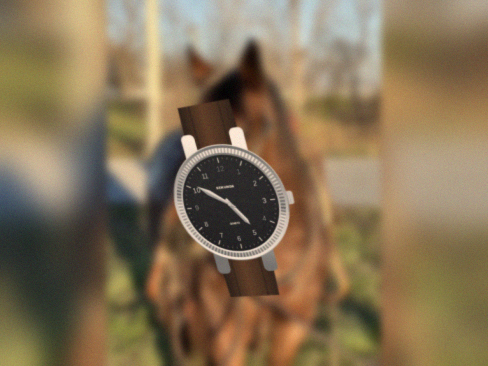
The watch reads 4,51
